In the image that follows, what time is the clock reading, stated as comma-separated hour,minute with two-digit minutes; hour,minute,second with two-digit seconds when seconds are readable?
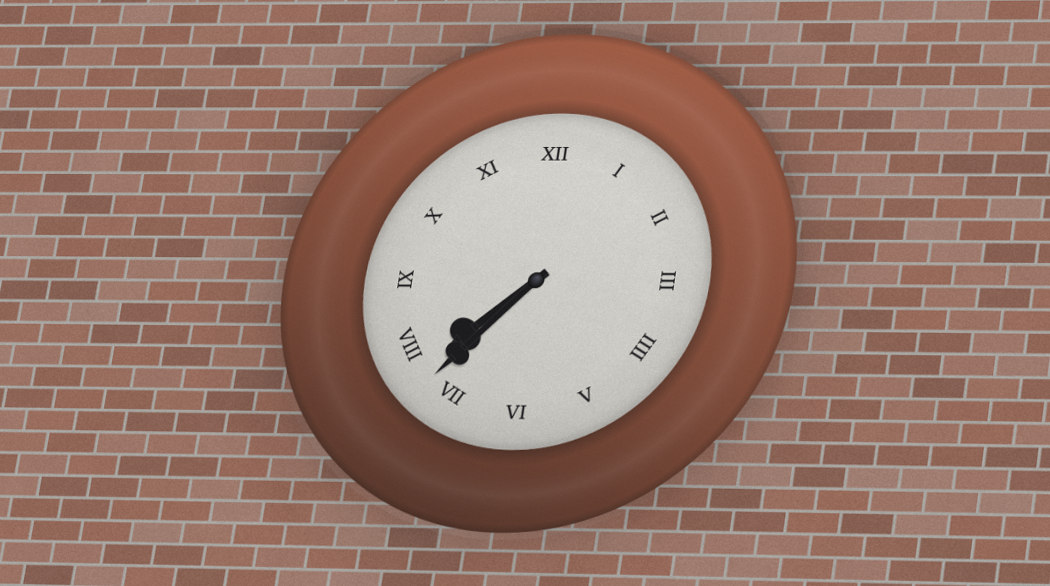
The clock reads 7,37
